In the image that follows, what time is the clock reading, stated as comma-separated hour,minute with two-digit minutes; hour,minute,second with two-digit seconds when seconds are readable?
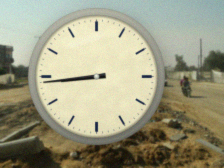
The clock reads 8,44
